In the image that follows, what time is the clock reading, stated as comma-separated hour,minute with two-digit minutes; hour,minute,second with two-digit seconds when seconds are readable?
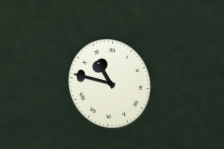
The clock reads 10,46
